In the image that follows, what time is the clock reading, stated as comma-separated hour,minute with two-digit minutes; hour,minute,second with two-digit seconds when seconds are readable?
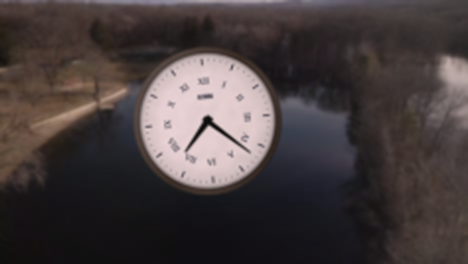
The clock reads 7,22
